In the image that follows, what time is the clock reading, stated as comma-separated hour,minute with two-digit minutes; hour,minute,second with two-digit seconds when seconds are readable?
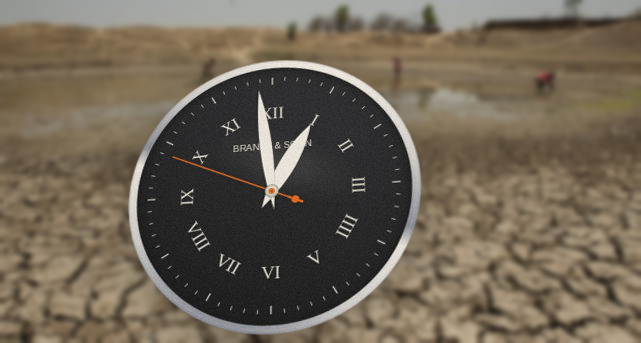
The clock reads 12,58,49
